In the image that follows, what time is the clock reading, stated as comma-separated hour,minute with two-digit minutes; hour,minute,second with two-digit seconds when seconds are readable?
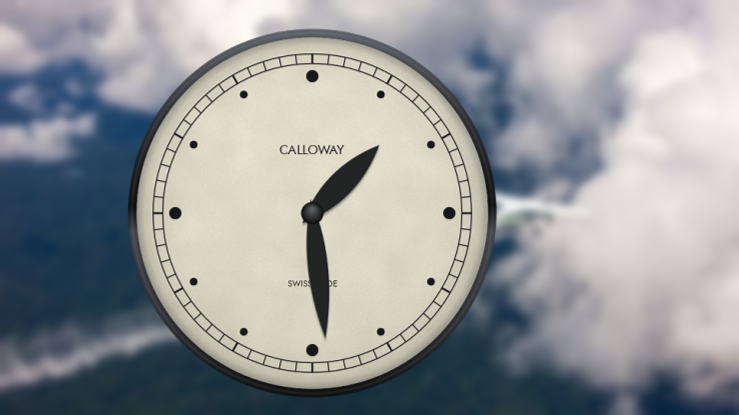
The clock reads 1,29
